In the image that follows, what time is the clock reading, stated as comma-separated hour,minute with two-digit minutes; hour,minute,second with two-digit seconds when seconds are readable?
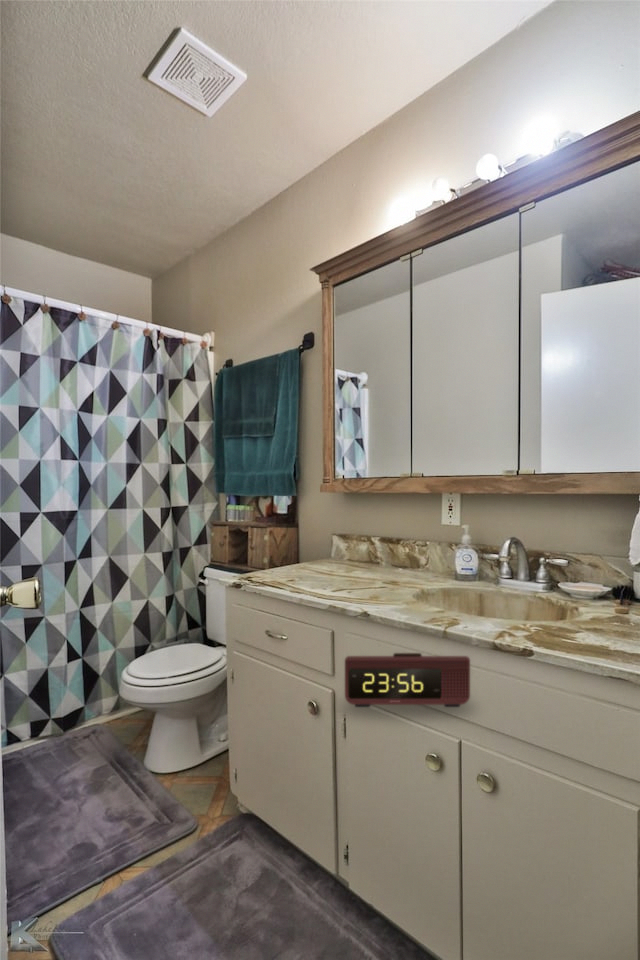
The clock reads 23,56
